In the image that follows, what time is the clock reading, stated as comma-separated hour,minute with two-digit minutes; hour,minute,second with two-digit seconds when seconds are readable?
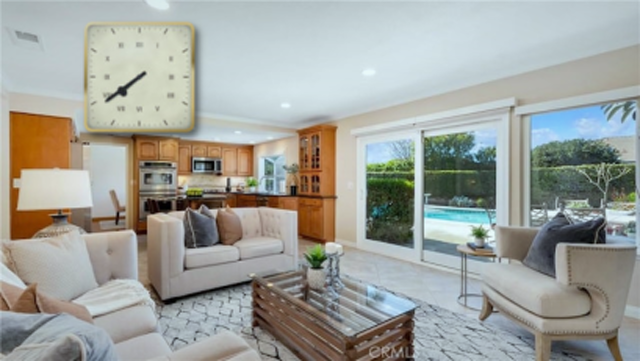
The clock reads 7,39
